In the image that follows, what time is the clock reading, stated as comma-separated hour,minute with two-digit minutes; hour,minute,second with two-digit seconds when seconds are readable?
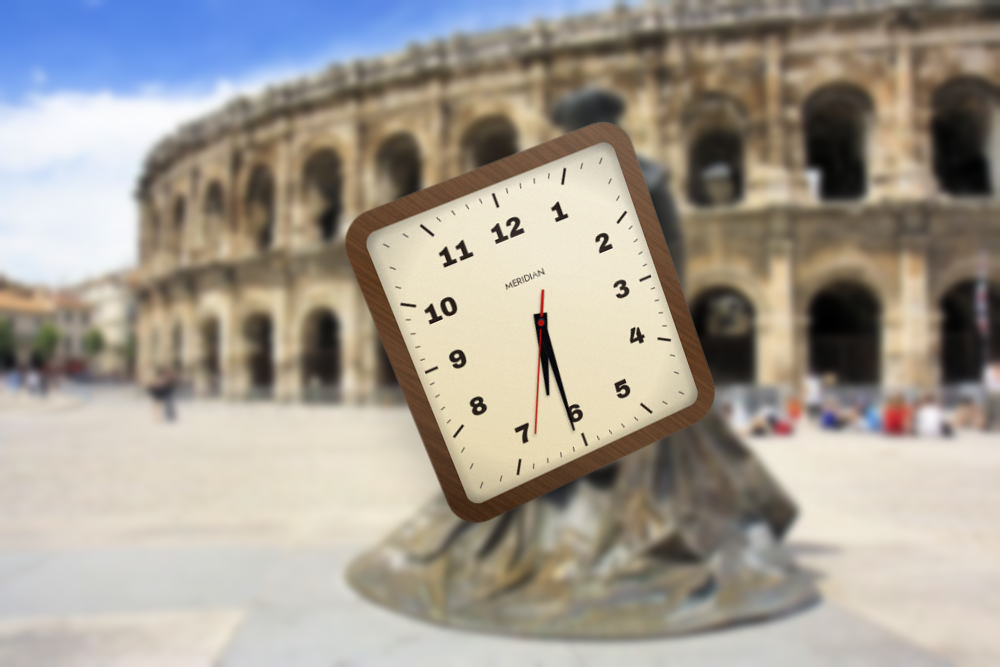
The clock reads 6,30,34
